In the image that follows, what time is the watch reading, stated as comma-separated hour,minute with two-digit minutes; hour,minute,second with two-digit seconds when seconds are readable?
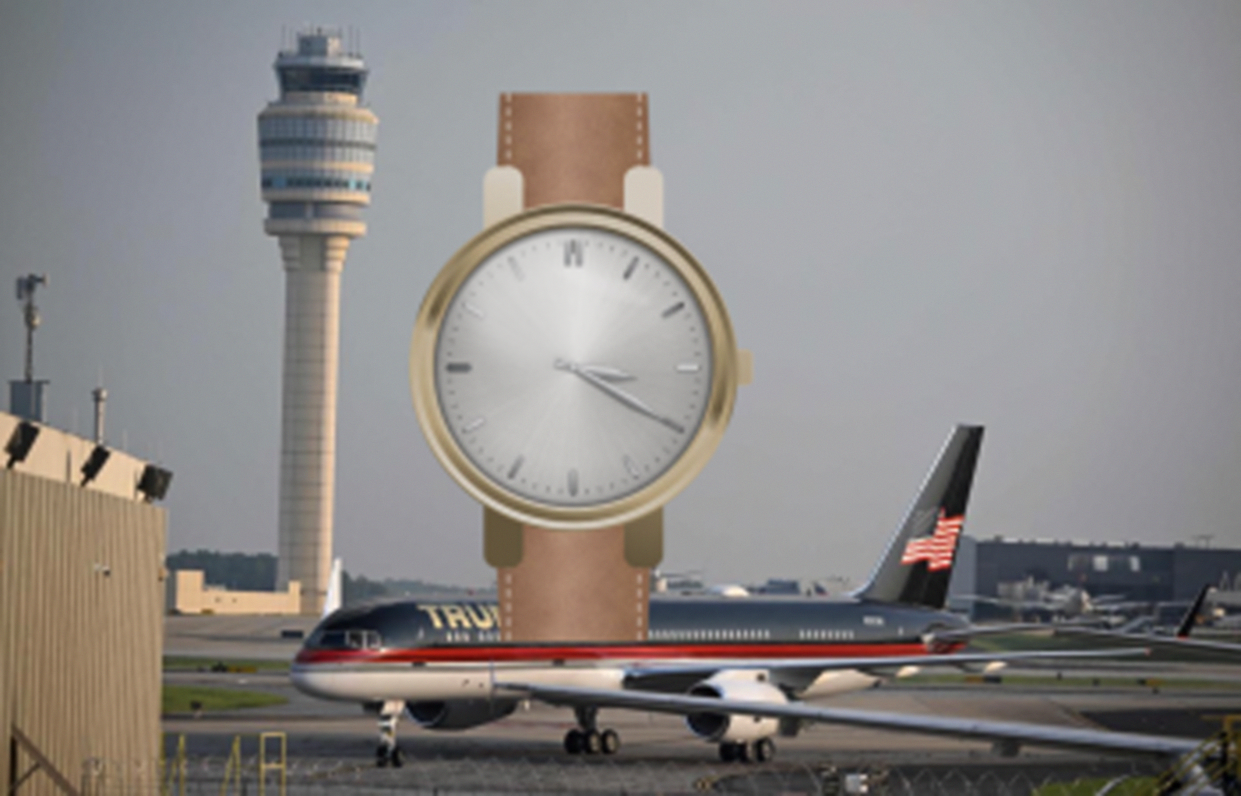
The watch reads 3,20
